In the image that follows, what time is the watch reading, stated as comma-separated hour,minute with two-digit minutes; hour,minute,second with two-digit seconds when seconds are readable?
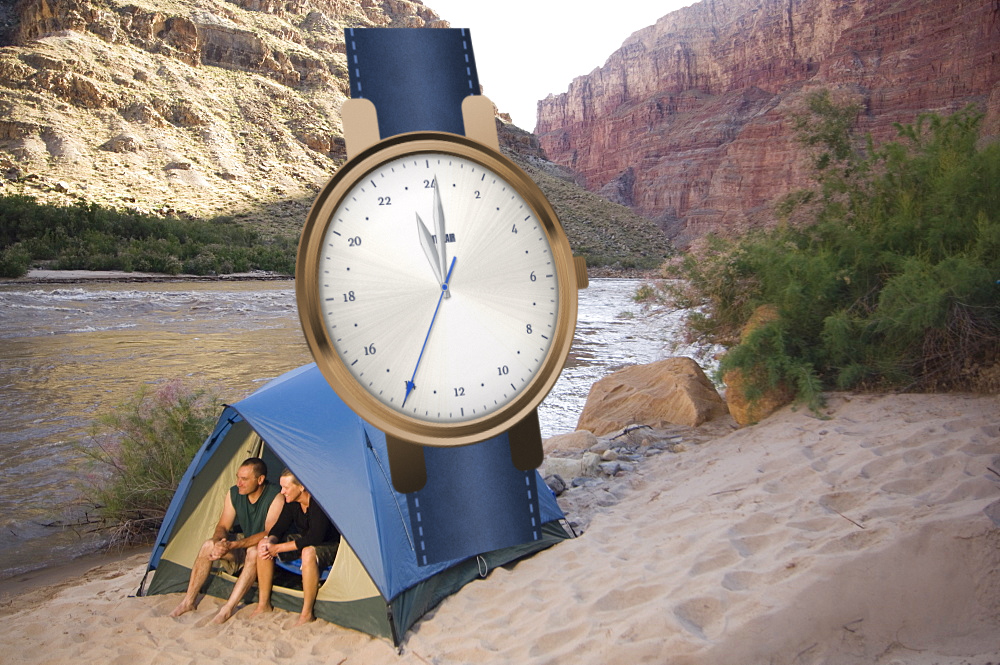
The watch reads 23,00,35
